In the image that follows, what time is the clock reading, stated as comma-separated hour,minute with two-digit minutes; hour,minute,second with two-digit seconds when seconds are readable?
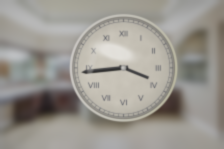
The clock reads 3,44
